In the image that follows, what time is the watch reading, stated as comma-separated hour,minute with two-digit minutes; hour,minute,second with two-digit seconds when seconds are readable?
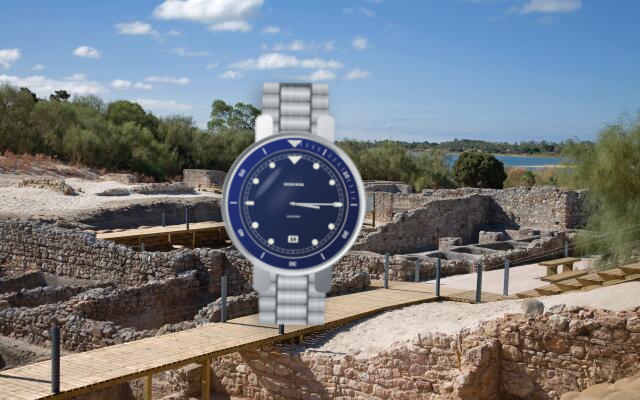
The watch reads 3,15
